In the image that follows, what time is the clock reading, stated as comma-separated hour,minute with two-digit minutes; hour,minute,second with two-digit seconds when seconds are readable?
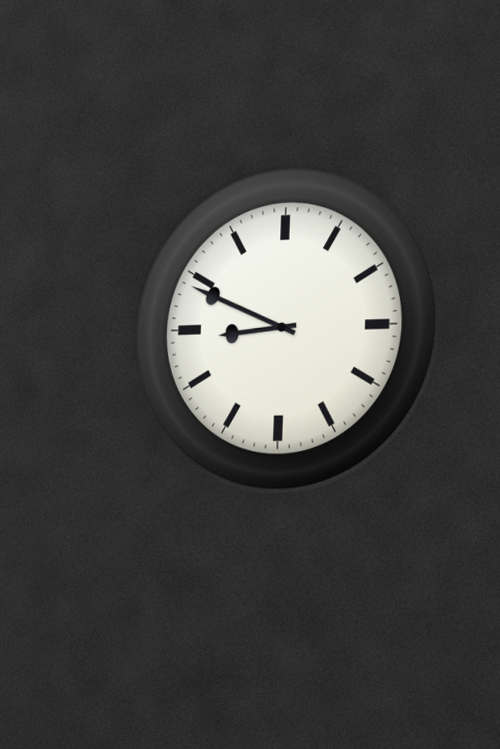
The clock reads 8,49
